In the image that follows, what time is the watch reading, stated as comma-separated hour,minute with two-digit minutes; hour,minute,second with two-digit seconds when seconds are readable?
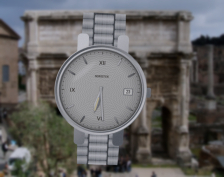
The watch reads 6,29
